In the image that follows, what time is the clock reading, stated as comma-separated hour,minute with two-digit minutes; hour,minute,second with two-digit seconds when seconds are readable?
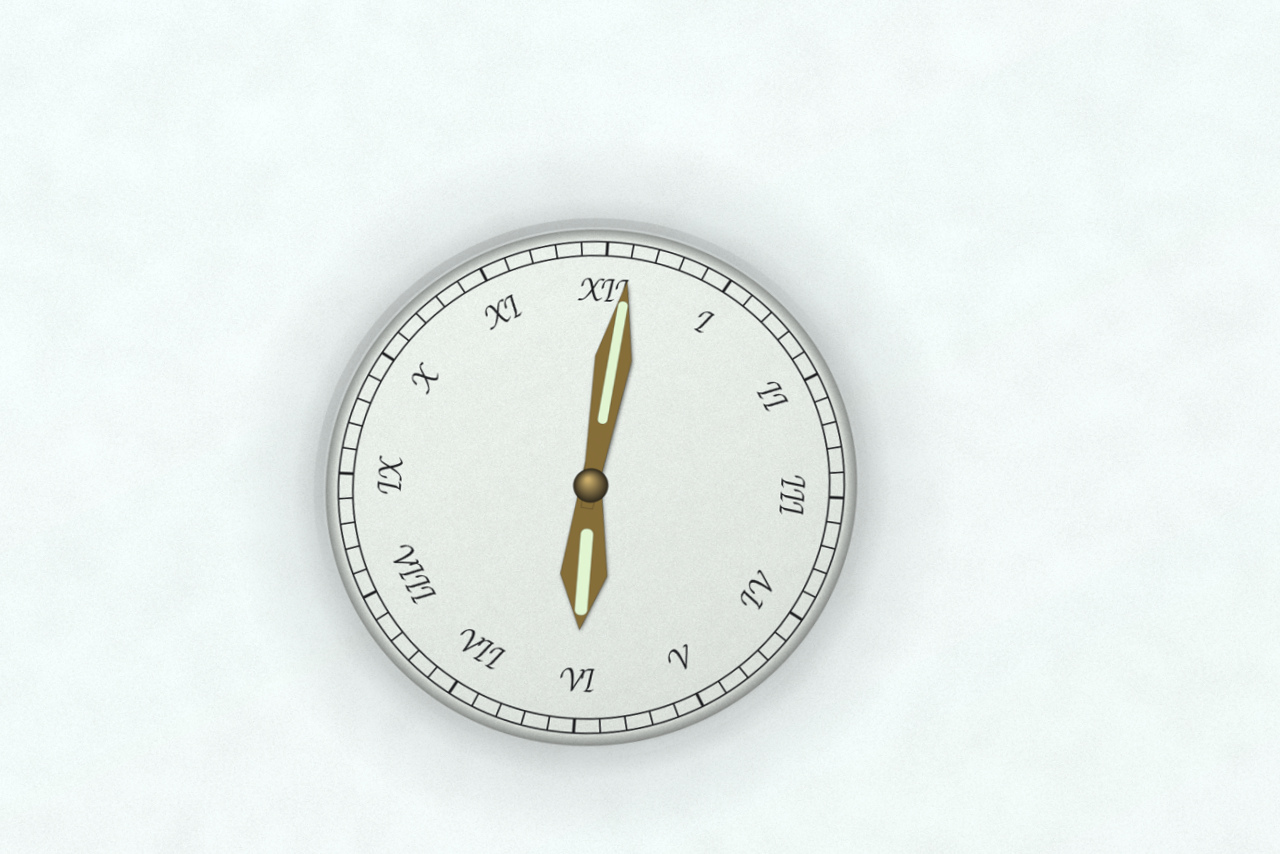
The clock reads 6,01
